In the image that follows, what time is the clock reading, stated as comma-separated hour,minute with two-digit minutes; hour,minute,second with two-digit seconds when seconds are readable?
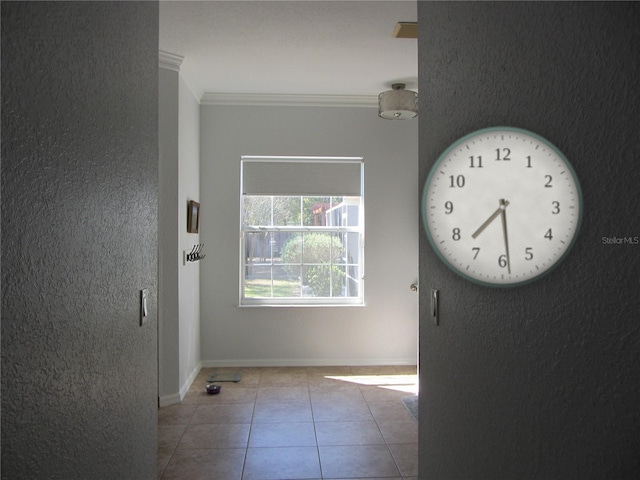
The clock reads 7,29
